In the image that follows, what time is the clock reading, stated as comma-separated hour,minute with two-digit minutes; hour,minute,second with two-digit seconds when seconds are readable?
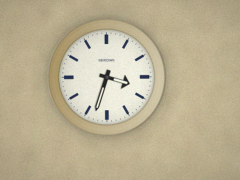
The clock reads 3,33
